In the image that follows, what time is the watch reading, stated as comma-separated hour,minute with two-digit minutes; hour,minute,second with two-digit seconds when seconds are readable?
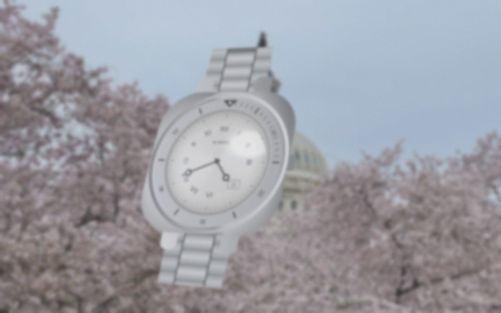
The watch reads 4,41
